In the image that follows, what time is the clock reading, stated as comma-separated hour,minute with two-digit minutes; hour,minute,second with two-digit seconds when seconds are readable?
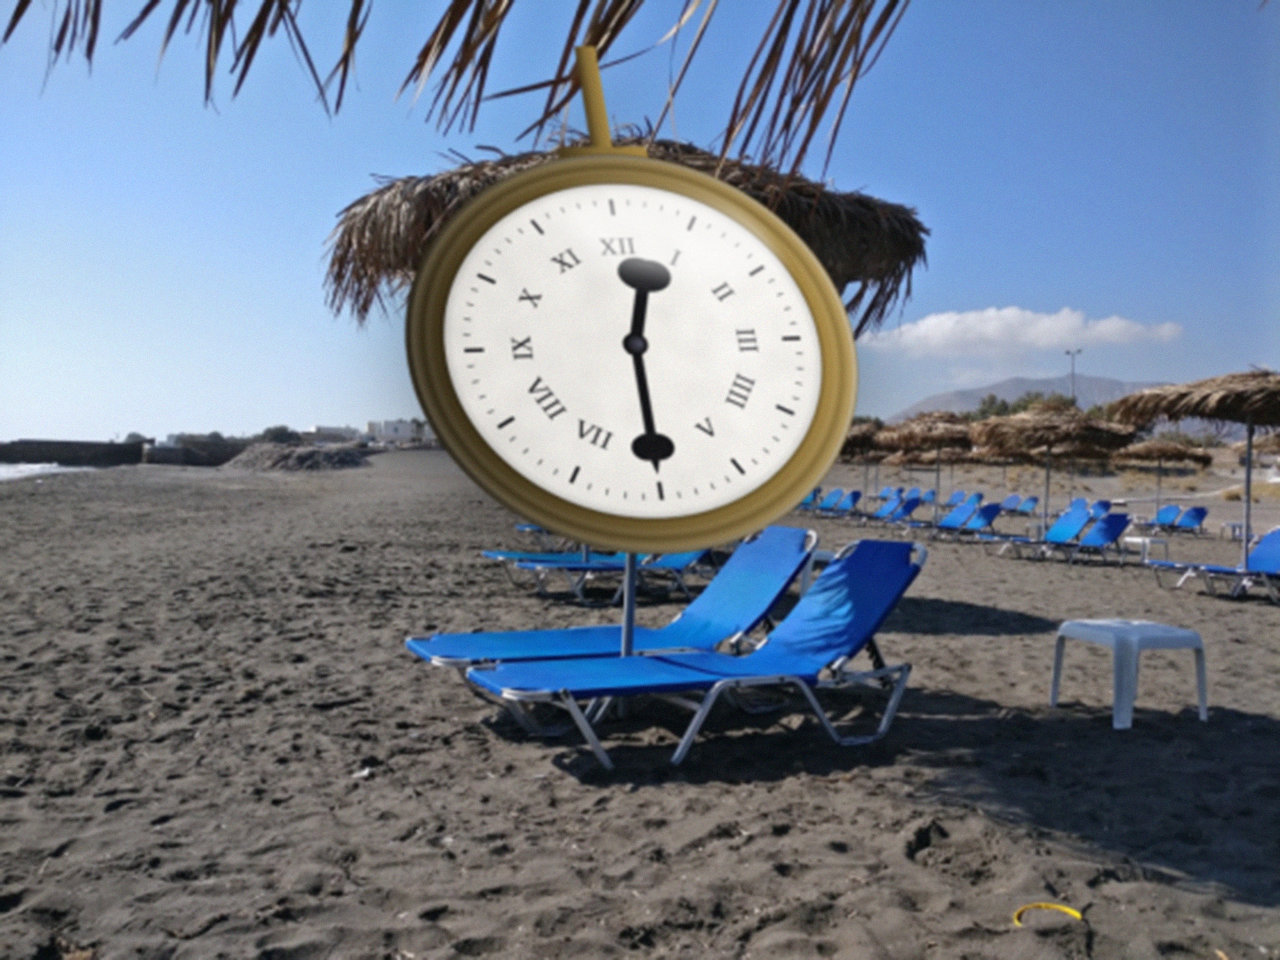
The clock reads 12,30
